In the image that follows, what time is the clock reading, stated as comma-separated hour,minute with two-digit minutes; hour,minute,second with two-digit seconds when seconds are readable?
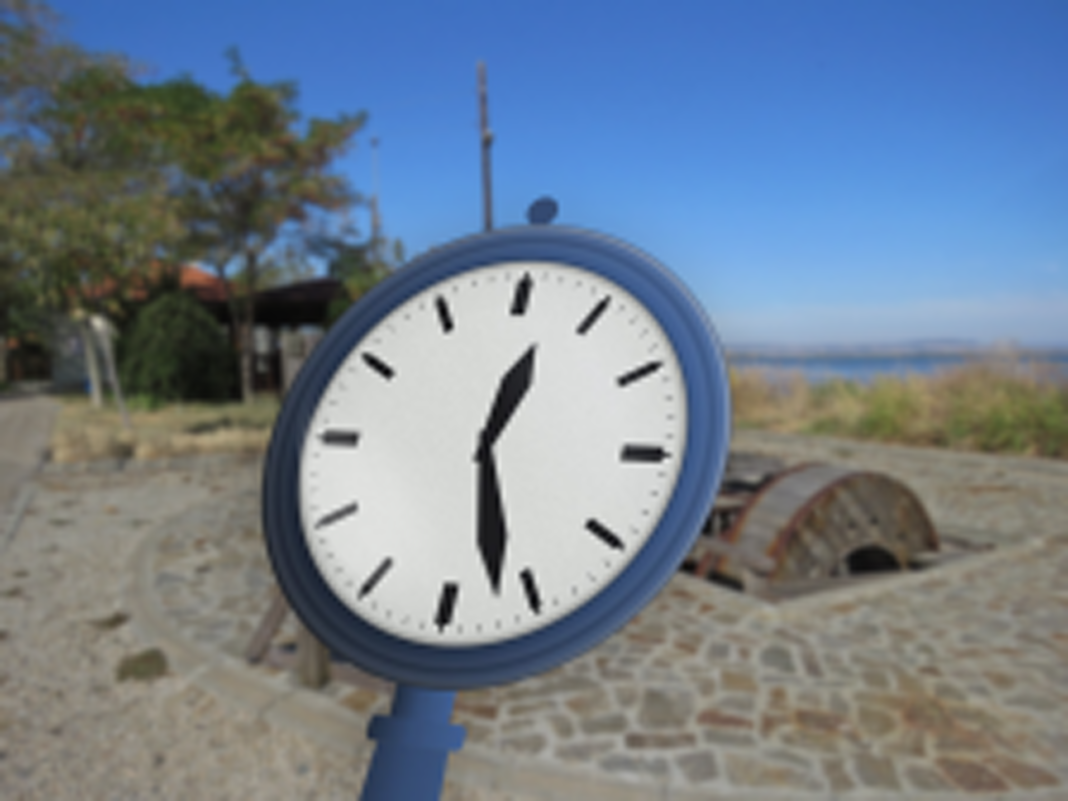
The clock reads 12,27
